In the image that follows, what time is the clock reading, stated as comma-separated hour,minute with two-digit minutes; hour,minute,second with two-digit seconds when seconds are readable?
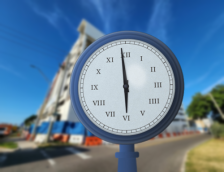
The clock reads 5,59
